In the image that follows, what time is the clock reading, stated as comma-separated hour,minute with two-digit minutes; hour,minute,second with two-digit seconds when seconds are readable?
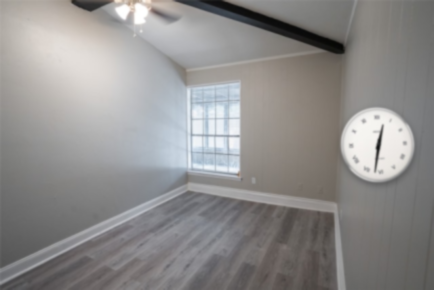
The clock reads 12,32
